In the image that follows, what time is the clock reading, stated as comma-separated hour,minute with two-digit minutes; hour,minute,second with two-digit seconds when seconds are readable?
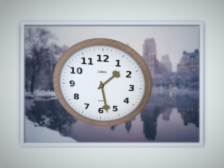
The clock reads 1,28
